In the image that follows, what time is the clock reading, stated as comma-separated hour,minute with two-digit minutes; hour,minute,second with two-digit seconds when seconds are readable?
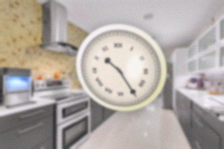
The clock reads 10,25
